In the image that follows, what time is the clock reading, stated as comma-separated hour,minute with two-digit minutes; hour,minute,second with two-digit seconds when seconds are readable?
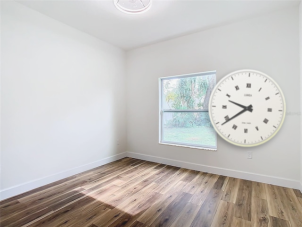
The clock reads 9,39
